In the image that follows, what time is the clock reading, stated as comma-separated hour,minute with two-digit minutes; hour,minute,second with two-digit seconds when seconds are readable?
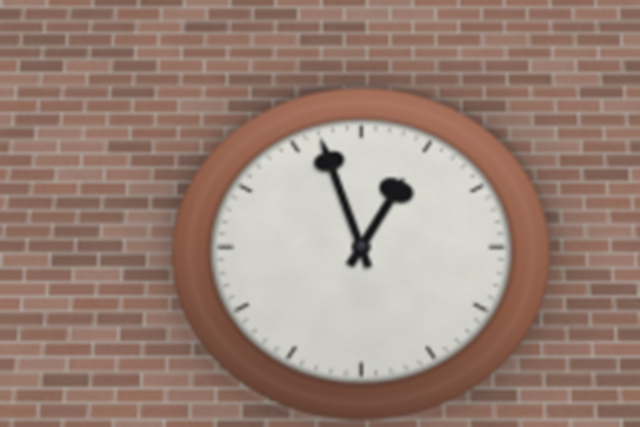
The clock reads 12,57
